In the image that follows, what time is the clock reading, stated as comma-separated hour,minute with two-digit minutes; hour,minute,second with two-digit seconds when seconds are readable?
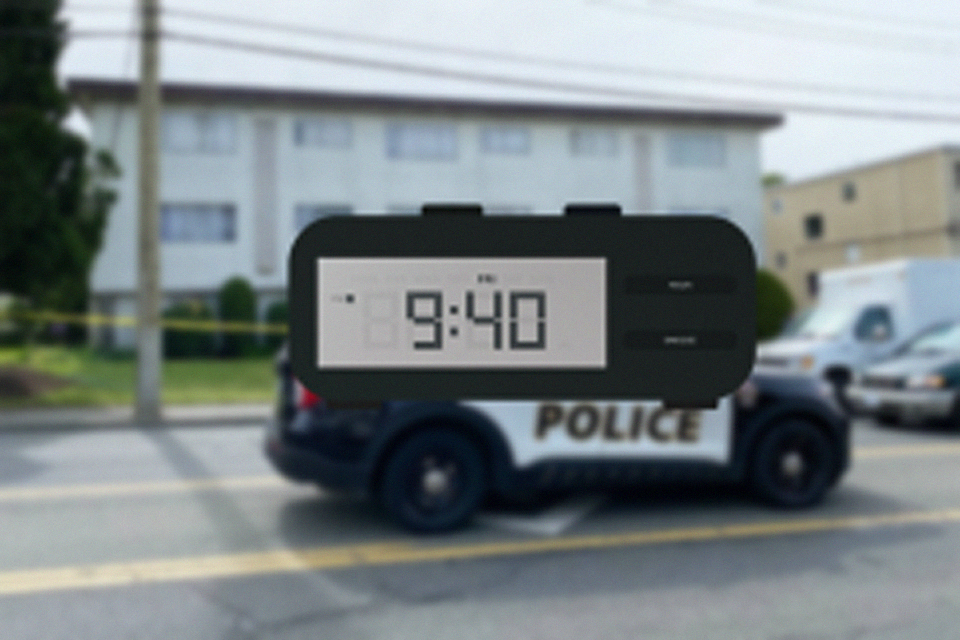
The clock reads 9,40
